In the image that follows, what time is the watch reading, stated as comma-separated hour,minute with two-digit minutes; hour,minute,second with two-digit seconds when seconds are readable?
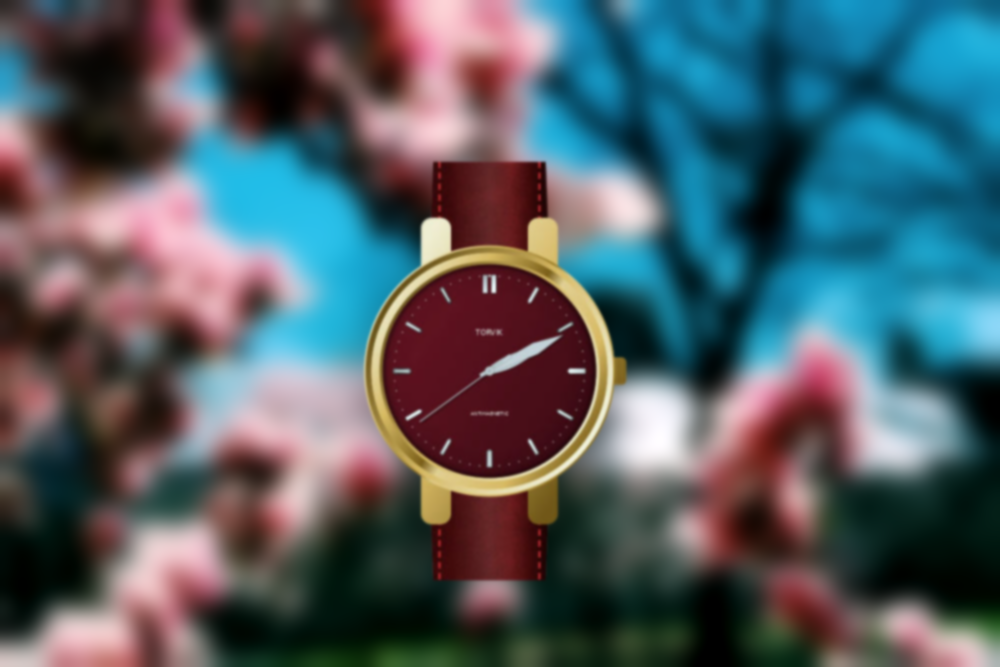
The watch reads 2,10,39
